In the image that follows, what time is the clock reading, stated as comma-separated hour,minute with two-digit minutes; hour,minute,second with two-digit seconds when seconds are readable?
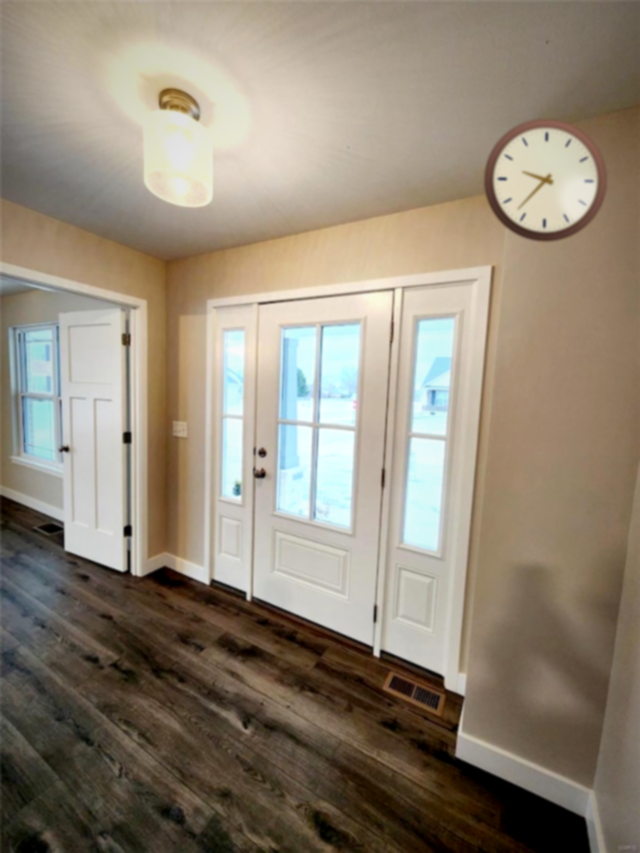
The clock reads 9,37
